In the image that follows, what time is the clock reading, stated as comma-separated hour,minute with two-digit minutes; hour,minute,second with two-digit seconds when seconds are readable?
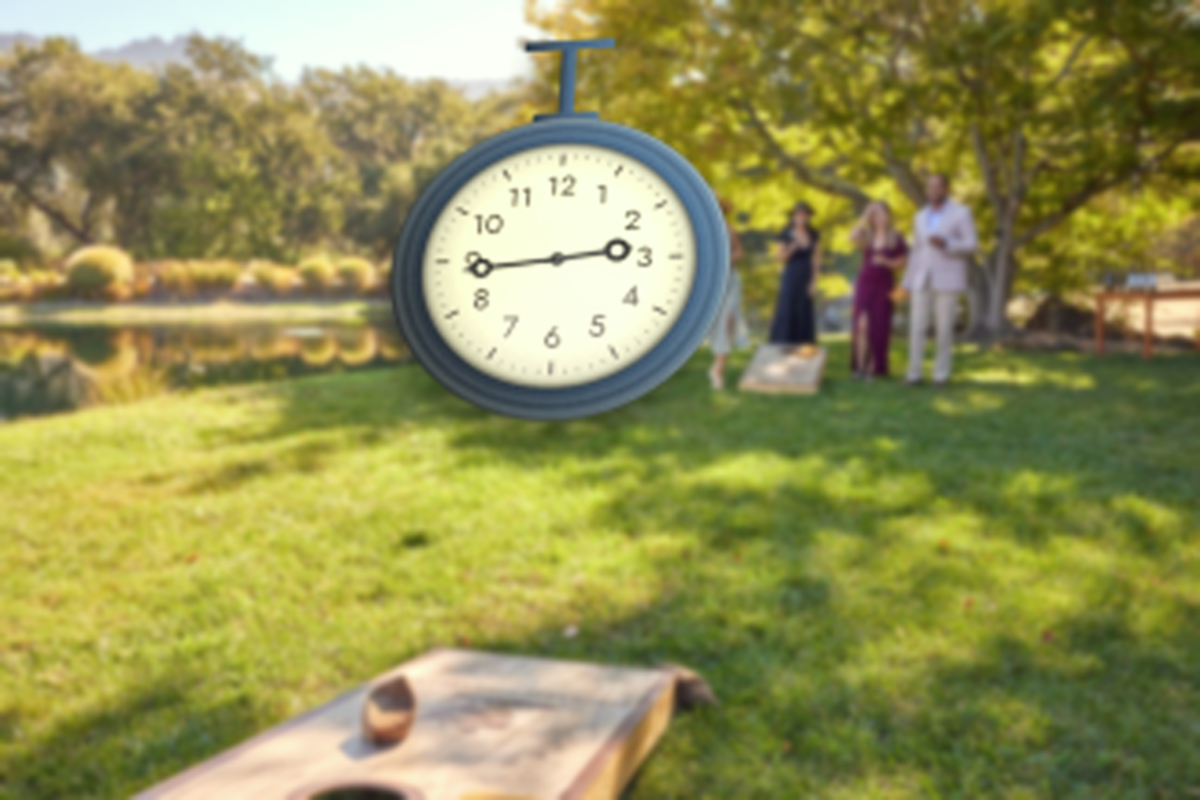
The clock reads 2,44
